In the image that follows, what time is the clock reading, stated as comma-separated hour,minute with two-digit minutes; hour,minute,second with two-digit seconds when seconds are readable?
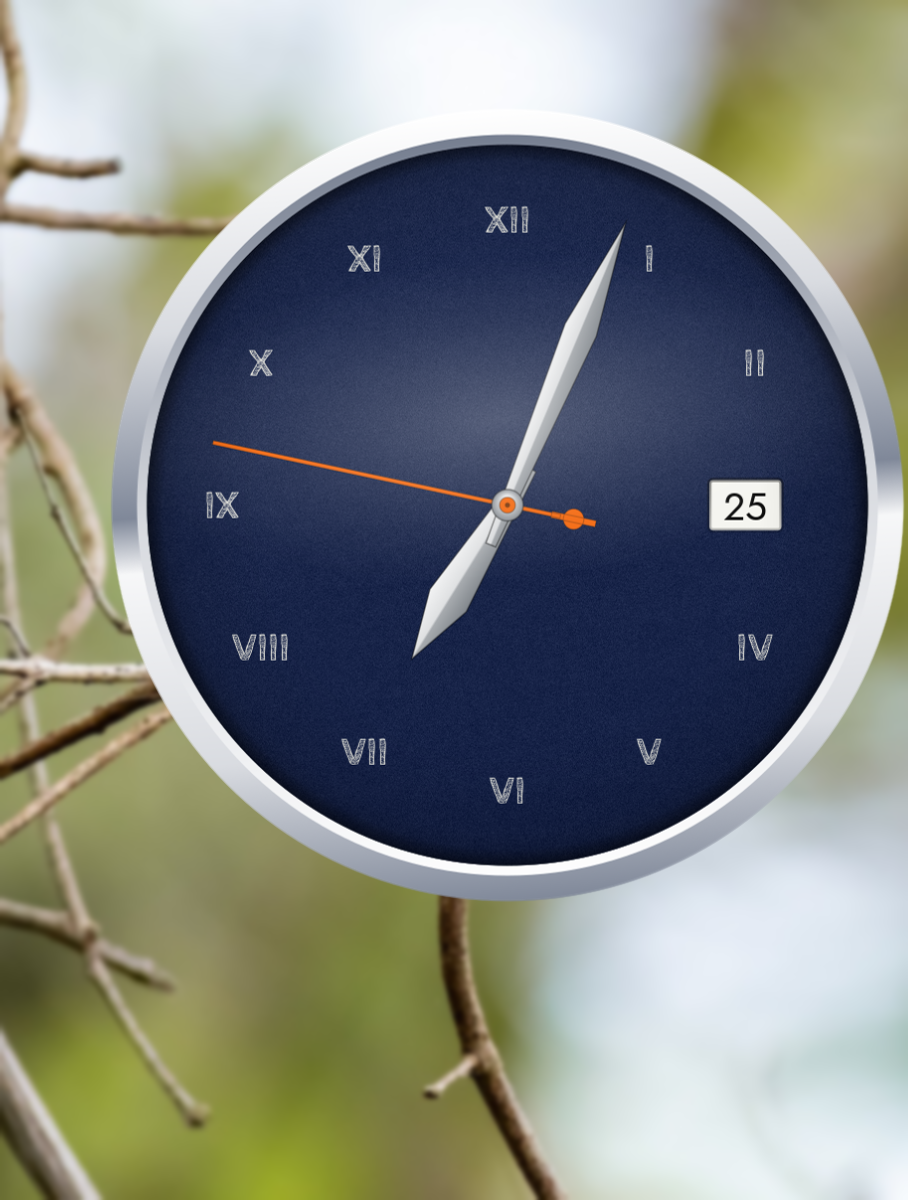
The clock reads 7,03,47
